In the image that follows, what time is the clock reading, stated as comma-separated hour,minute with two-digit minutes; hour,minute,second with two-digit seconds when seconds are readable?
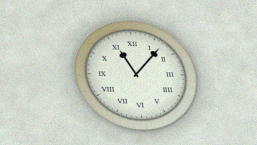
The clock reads 11,07
